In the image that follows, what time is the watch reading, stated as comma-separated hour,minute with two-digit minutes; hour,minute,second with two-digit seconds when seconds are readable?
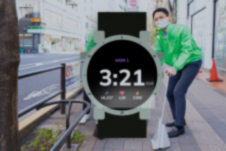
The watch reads 3,21
